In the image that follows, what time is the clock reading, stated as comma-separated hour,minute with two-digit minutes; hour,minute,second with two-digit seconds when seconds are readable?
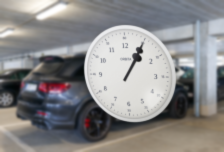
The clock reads 1,05
